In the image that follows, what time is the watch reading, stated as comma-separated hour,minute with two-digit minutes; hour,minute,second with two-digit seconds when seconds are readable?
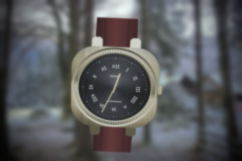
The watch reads 12,34
